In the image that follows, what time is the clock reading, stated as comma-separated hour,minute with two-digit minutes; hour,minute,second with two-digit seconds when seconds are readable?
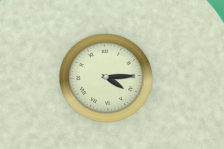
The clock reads 4,15
